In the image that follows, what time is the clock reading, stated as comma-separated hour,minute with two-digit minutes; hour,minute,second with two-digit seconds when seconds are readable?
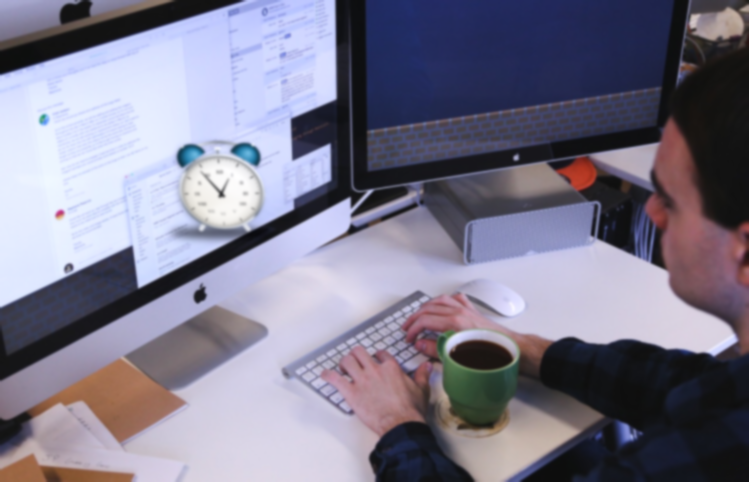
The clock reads 12,54
